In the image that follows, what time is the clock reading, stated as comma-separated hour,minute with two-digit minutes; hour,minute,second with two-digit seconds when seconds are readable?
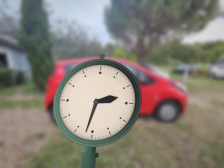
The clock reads 2,32
